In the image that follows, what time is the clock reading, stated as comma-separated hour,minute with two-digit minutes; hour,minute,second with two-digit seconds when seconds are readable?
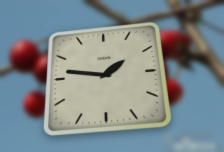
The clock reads 1,47
